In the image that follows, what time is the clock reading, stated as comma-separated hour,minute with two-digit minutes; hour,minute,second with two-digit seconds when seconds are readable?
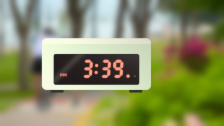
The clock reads 3,39
